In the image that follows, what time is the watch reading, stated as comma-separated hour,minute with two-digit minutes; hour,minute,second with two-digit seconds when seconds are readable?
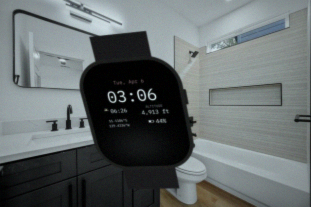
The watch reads 3,06
